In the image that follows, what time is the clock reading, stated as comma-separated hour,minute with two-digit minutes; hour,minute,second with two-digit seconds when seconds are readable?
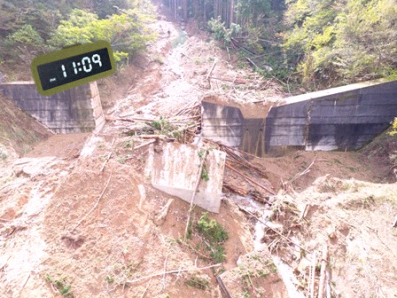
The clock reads 11,09
